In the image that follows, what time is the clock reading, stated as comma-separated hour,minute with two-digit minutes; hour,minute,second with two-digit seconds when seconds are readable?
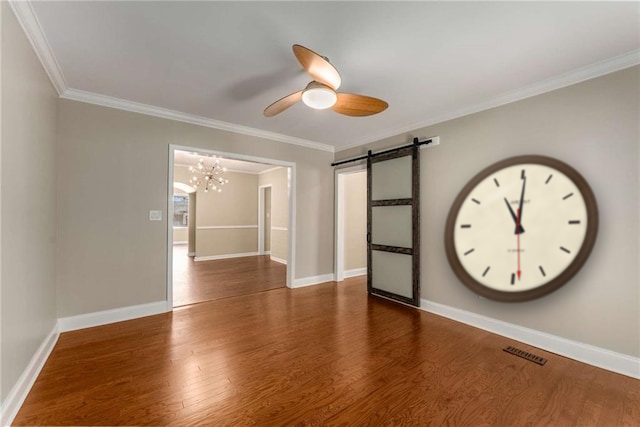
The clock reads 11,00,29
